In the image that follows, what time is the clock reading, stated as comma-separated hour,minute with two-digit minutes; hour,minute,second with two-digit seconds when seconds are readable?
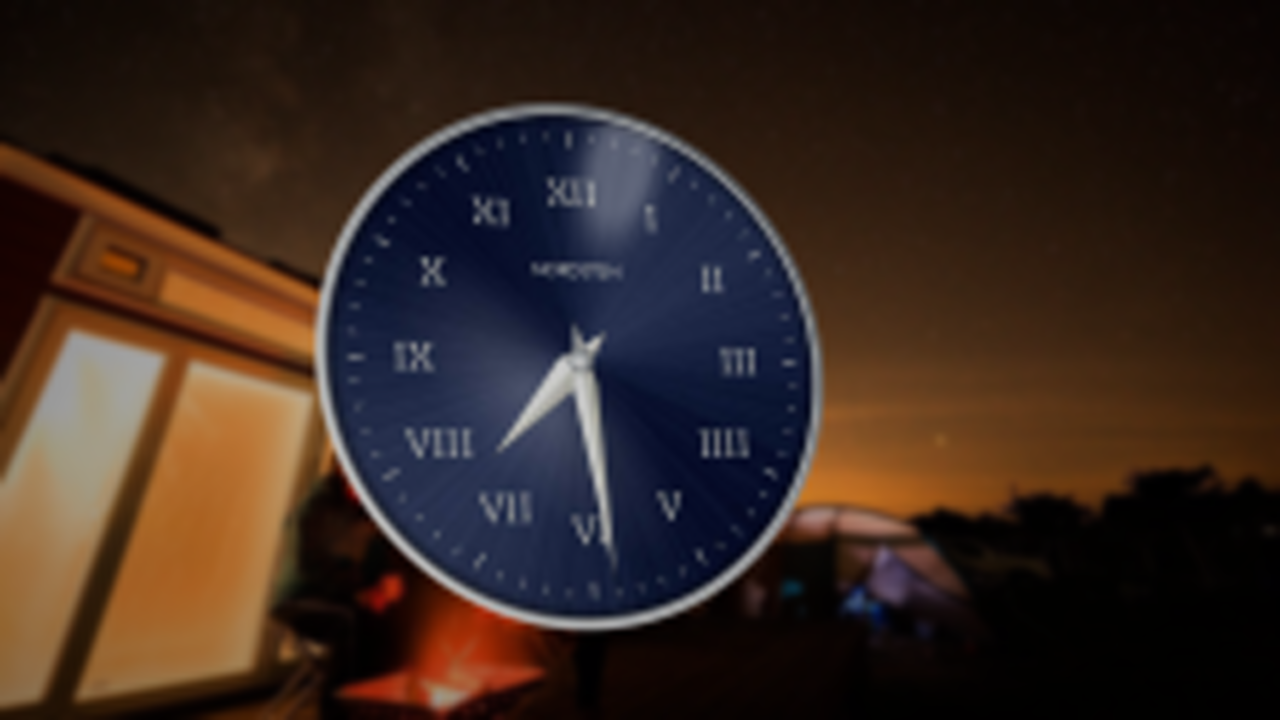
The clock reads 7,29
